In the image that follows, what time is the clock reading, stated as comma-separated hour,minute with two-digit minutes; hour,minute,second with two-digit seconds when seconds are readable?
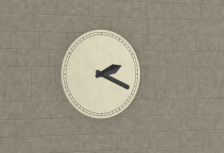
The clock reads 2,19
